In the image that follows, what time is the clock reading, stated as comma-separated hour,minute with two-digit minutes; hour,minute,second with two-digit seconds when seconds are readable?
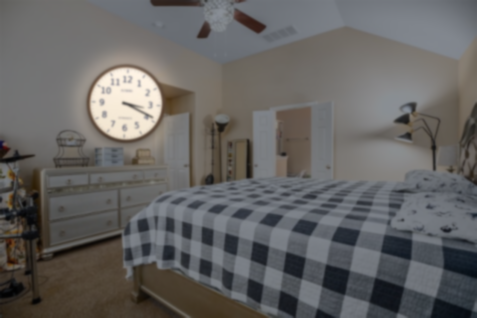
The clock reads 3,19
